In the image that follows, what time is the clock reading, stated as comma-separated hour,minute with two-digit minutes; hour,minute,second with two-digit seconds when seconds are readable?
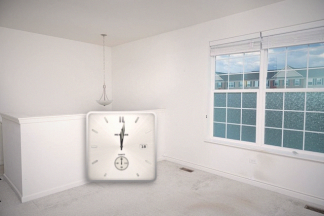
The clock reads 12,01
